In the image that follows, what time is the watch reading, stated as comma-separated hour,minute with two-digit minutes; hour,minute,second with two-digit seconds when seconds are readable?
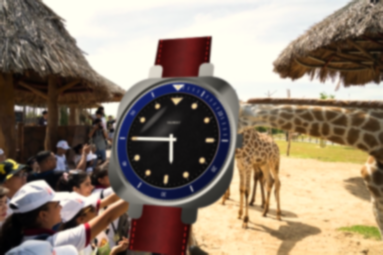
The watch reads 5,45
